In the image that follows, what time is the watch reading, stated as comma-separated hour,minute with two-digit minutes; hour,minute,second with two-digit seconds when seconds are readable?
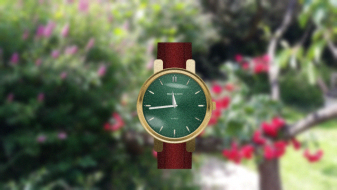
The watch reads 11,44
